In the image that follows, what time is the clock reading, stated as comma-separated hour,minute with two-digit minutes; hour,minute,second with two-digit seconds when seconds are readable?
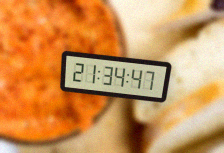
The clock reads 21,34,47
